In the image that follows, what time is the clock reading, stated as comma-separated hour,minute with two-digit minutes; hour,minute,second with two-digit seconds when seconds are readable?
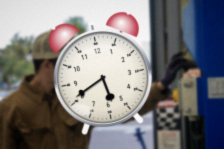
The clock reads 5,41
